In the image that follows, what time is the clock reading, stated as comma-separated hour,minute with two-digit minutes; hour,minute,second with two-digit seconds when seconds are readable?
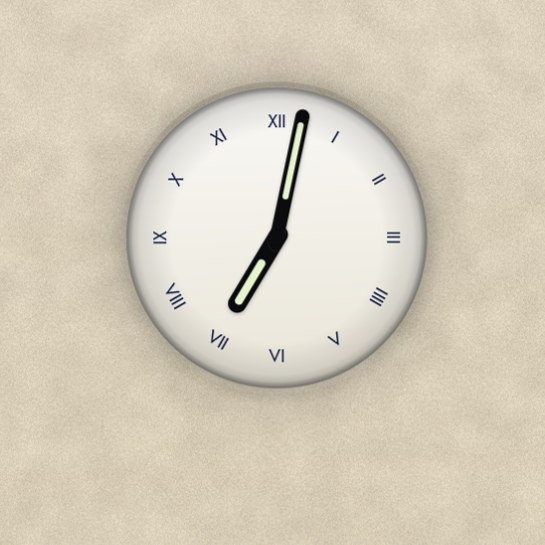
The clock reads 7,02
